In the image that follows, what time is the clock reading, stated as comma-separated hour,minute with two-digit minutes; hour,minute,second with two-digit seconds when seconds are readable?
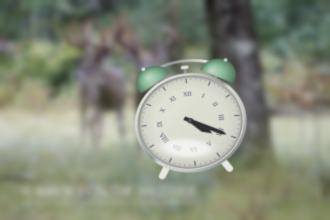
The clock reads 4,20
